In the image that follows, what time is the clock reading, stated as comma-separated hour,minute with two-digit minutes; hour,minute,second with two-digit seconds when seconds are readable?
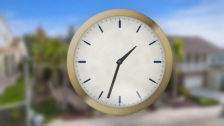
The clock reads 1,33
